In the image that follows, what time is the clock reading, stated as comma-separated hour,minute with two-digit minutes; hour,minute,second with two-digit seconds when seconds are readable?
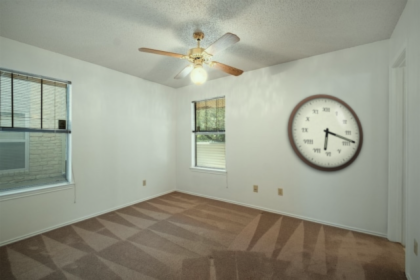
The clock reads 6,18
